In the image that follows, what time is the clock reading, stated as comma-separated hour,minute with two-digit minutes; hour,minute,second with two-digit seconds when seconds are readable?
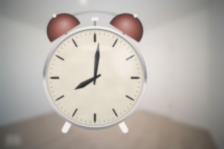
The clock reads 8,01
